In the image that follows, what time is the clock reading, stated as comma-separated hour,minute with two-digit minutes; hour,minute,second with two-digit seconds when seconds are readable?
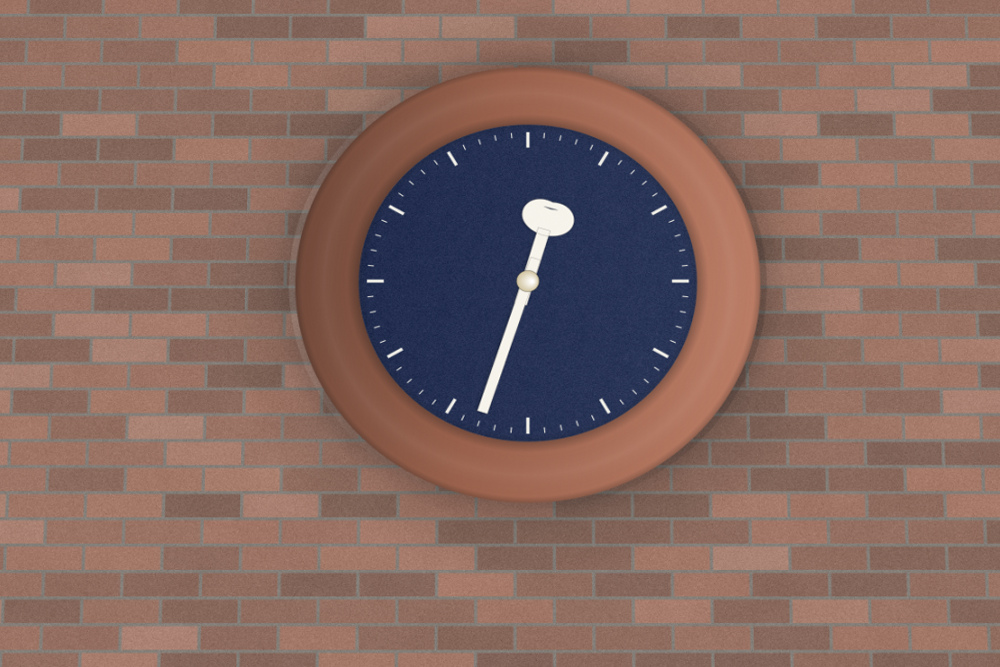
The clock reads 12,33
